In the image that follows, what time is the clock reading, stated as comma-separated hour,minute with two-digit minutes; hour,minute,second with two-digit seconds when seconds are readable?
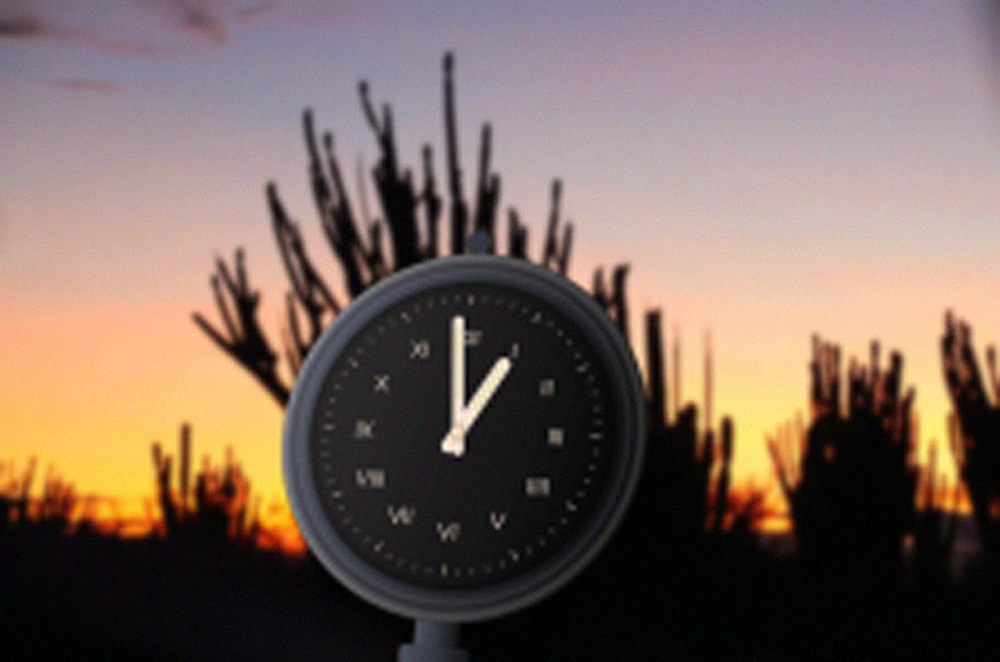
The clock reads 12,59
